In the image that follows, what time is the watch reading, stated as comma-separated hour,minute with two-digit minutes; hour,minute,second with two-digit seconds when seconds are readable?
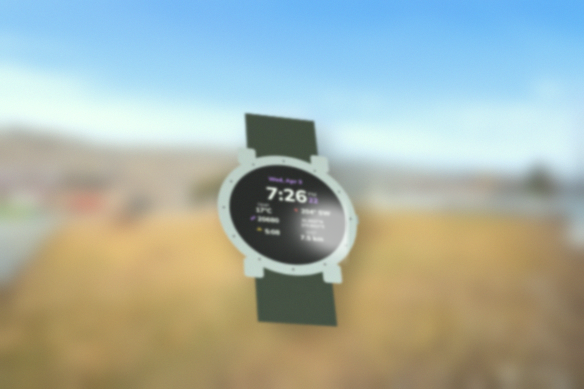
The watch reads 7,26
